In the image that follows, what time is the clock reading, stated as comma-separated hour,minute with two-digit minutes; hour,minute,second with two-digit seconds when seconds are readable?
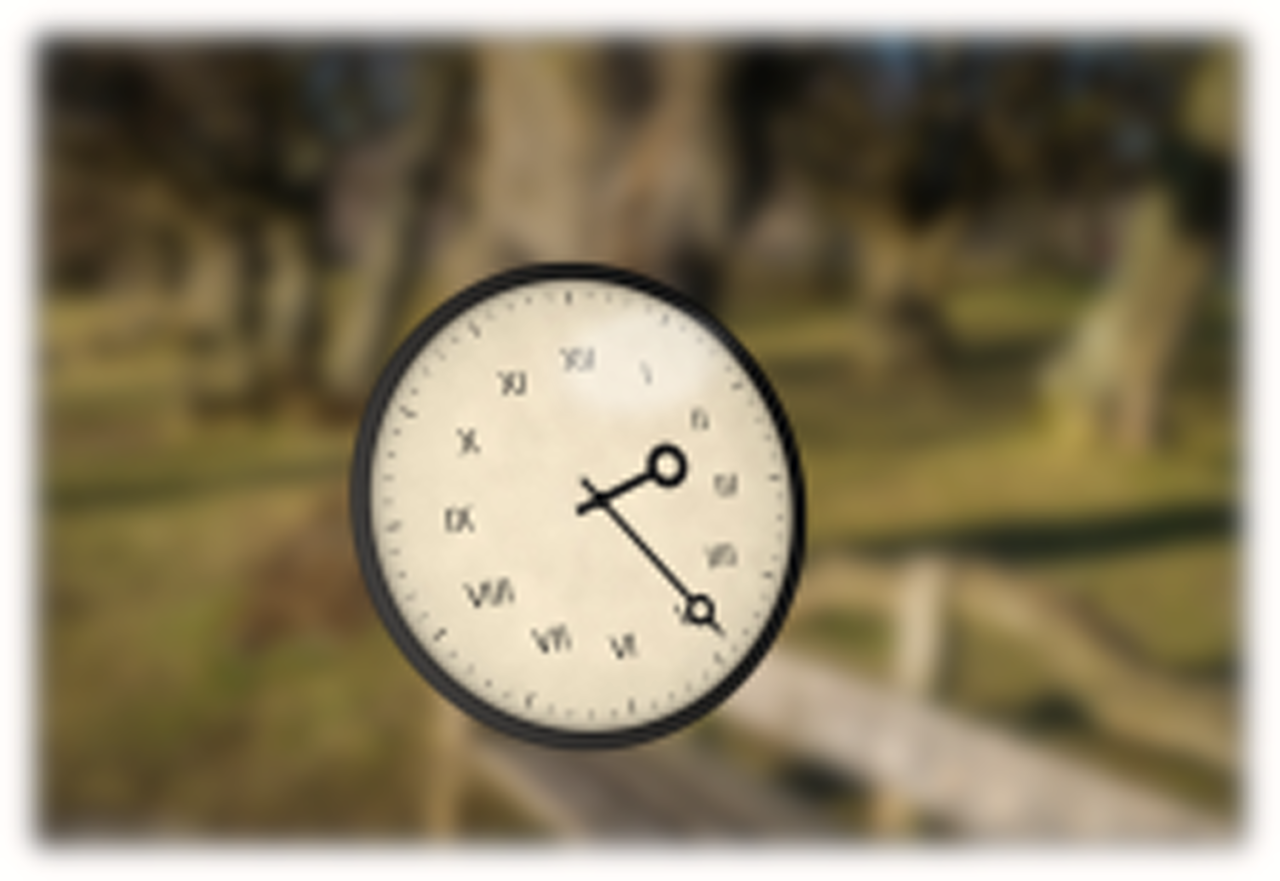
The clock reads 2,24
